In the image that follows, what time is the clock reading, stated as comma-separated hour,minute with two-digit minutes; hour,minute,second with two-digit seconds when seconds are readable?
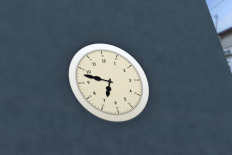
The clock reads 6,48
